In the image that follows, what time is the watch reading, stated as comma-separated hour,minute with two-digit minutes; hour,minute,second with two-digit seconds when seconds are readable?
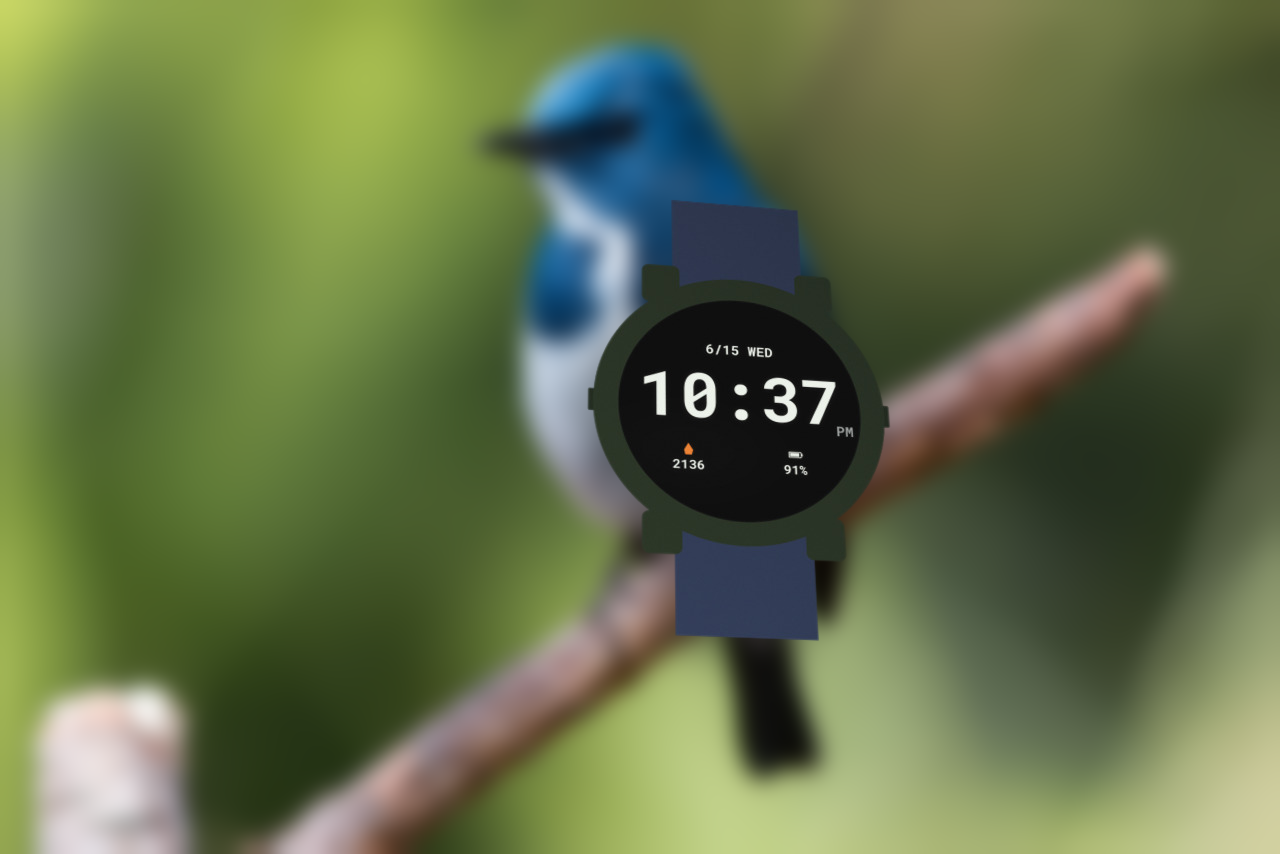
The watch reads 10,37
